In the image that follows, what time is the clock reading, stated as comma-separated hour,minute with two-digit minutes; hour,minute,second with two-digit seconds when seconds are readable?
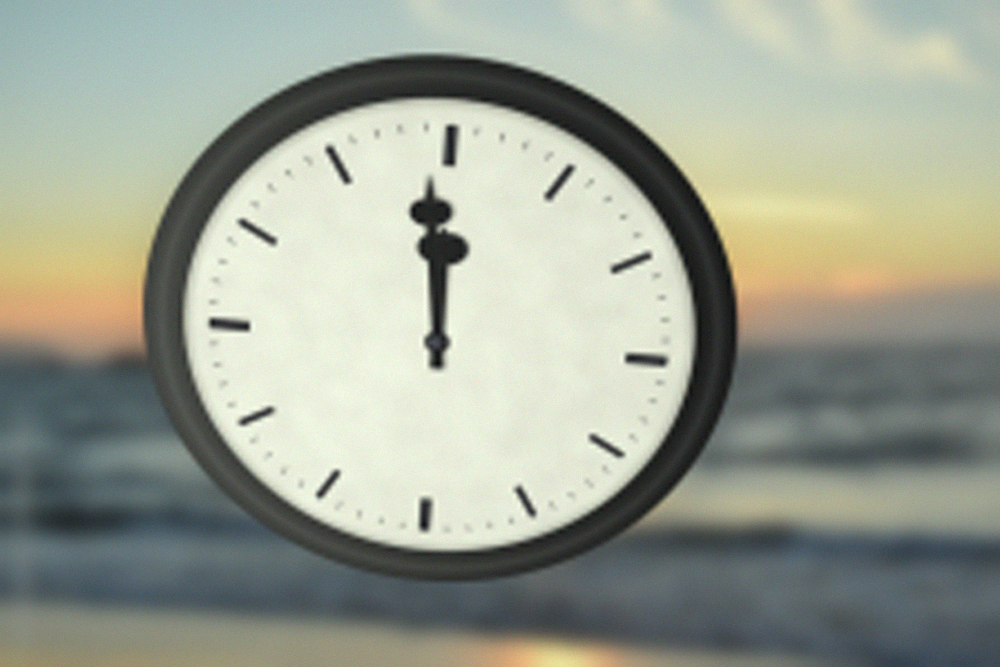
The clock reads 11,59
